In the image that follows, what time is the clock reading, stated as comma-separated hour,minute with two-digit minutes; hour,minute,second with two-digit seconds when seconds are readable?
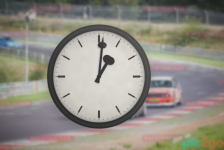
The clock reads 1,01
